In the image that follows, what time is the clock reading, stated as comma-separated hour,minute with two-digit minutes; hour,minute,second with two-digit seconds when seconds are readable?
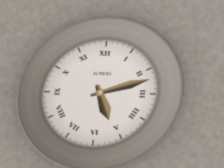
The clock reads 5,12
